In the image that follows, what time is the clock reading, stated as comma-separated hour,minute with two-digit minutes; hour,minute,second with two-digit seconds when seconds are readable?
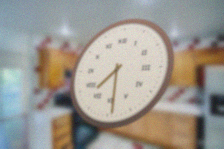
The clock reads 7,29
